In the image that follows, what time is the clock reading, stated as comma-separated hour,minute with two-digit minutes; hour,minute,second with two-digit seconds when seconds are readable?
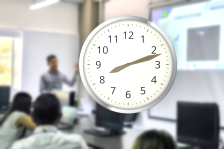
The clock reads 8,12
